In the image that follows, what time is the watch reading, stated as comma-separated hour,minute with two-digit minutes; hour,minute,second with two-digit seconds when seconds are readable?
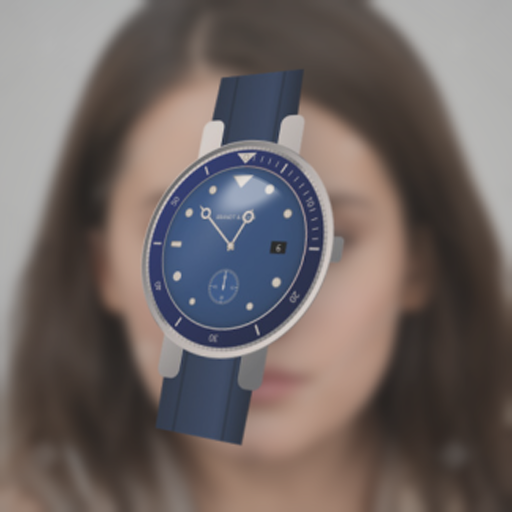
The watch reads 12,52
